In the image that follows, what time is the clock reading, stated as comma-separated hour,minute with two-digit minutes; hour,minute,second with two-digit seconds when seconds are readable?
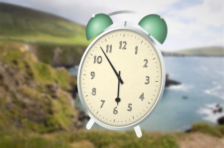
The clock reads 5,53
